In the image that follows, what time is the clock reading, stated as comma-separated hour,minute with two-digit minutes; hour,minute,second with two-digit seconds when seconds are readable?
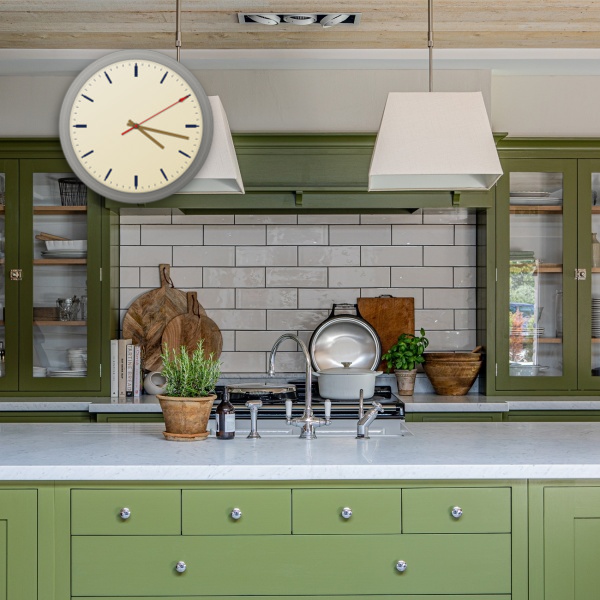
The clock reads 4,17,10
